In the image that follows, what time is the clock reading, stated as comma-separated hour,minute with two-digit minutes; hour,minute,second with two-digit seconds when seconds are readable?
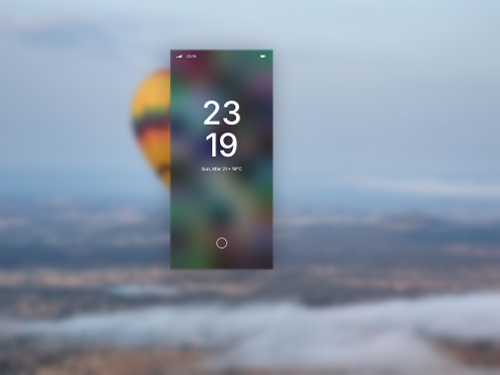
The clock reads 23,19
